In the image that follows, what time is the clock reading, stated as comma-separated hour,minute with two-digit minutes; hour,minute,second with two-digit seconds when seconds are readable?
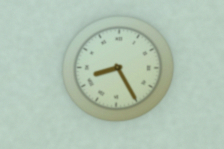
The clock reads 8,25
